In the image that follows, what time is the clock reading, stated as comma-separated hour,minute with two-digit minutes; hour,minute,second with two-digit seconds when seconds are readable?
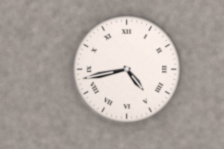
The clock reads 4,43
